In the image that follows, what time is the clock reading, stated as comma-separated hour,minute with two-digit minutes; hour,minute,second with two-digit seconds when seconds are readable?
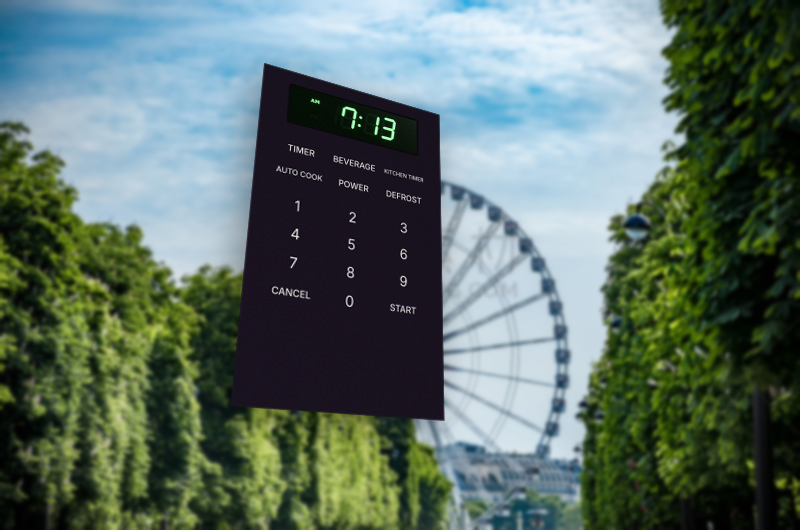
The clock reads 7,13
